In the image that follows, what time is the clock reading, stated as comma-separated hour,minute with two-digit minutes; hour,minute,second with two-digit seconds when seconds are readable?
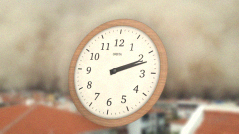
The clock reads 2,12
